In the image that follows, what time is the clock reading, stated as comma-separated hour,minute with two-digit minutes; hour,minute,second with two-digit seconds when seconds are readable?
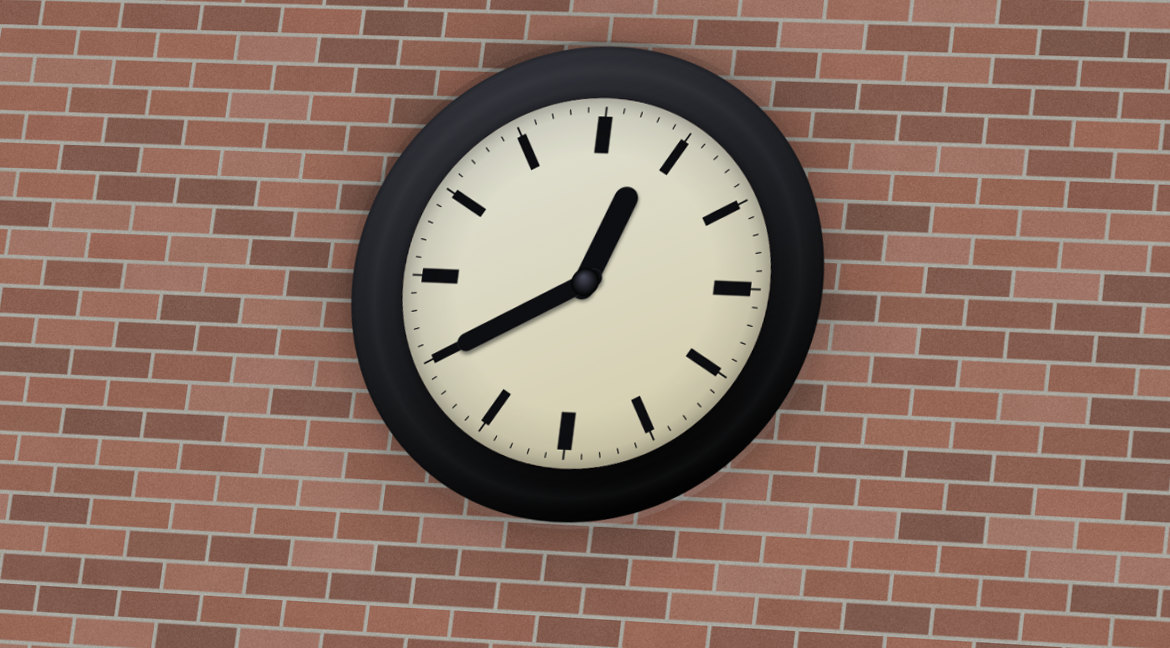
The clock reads 12,40
